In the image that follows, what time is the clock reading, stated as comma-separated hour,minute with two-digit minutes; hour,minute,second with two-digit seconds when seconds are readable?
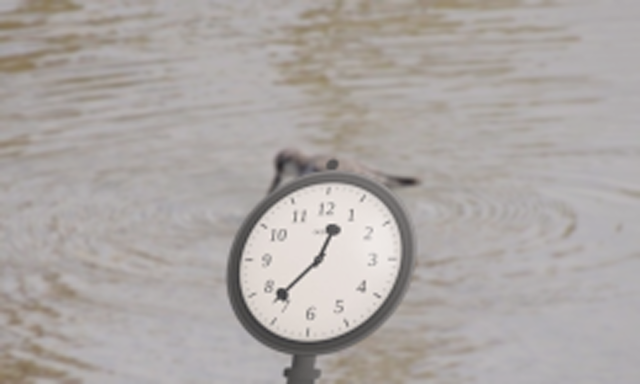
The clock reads 12,37
